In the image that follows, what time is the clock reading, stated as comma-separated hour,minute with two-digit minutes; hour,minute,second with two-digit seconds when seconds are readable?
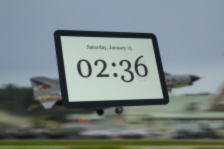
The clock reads 2,36
